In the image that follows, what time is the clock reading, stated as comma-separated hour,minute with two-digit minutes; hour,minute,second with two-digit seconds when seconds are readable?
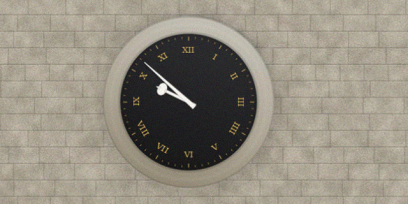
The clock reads 9,52
